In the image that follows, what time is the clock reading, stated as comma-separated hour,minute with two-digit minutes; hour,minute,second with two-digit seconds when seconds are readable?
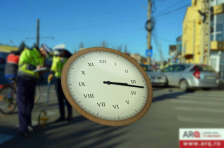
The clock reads 3,17
